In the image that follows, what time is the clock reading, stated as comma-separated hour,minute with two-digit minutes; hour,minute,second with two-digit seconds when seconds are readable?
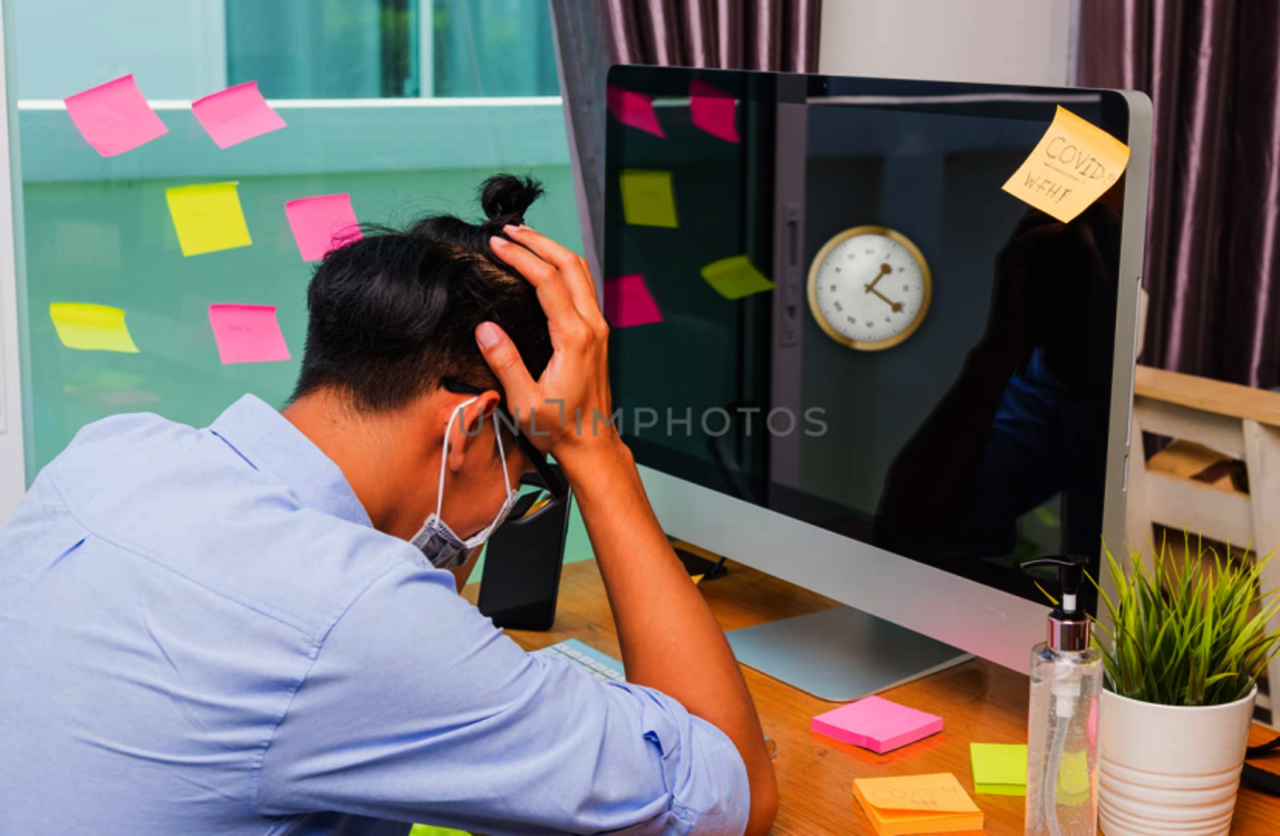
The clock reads 1,21
